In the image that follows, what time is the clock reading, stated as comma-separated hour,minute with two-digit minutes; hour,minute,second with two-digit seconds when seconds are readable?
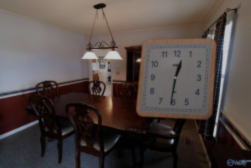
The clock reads 12,31
